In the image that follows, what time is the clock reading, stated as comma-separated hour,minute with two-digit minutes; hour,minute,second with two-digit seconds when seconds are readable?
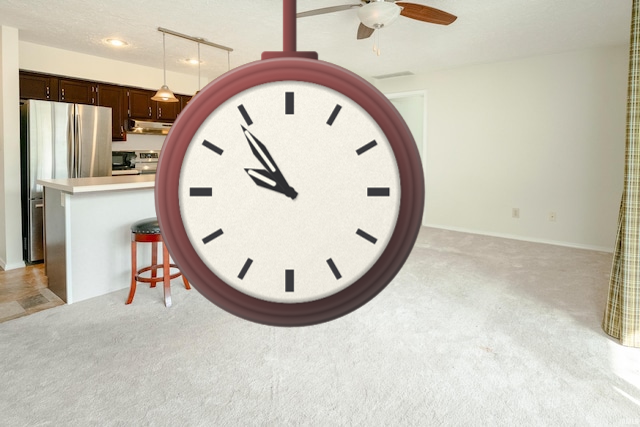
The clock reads 9,54
